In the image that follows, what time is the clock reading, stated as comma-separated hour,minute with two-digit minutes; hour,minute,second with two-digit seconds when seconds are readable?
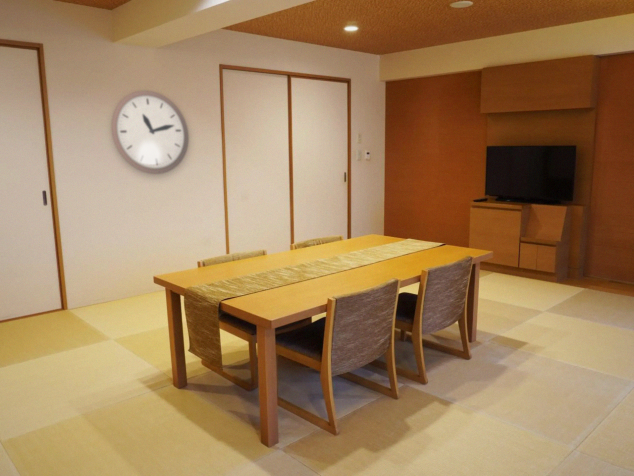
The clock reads 11,13
